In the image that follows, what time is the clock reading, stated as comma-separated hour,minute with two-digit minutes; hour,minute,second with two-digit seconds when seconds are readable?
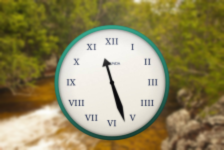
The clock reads 11,27
